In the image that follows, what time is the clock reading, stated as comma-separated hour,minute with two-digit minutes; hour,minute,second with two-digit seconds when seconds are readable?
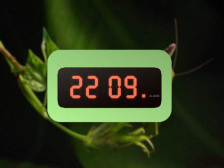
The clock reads 22,09
